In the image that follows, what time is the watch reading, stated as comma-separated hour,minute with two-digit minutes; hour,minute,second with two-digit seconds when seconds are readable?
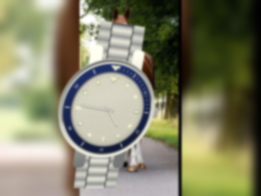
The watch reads 4,46
